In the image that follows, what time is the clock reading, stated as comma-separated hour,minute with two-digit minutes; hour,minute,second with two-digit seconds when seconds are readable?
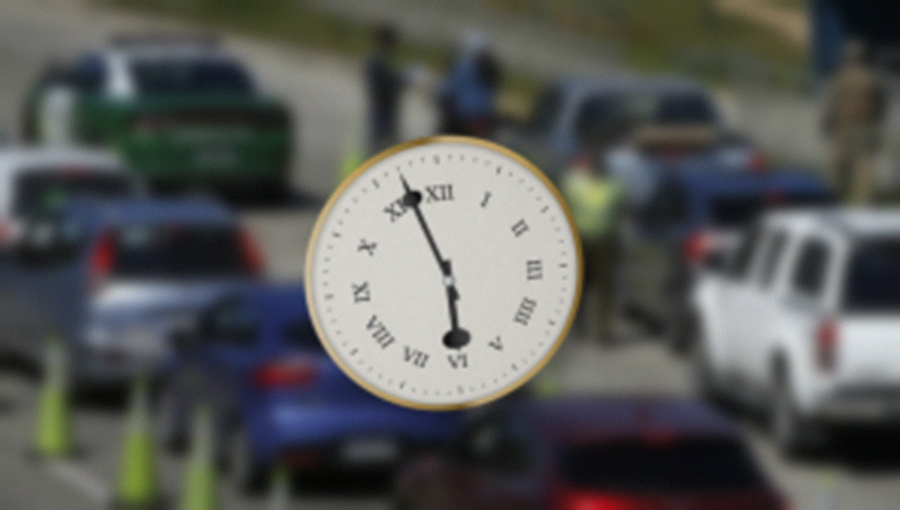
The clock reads 5,57
